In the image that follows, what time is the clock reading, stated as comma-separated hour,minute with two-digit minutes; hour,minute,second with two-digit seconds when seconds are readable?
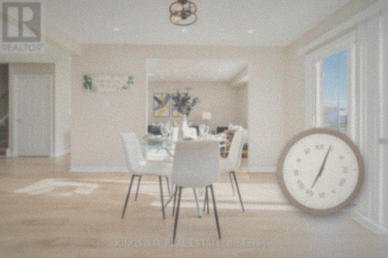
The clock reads 7,04
